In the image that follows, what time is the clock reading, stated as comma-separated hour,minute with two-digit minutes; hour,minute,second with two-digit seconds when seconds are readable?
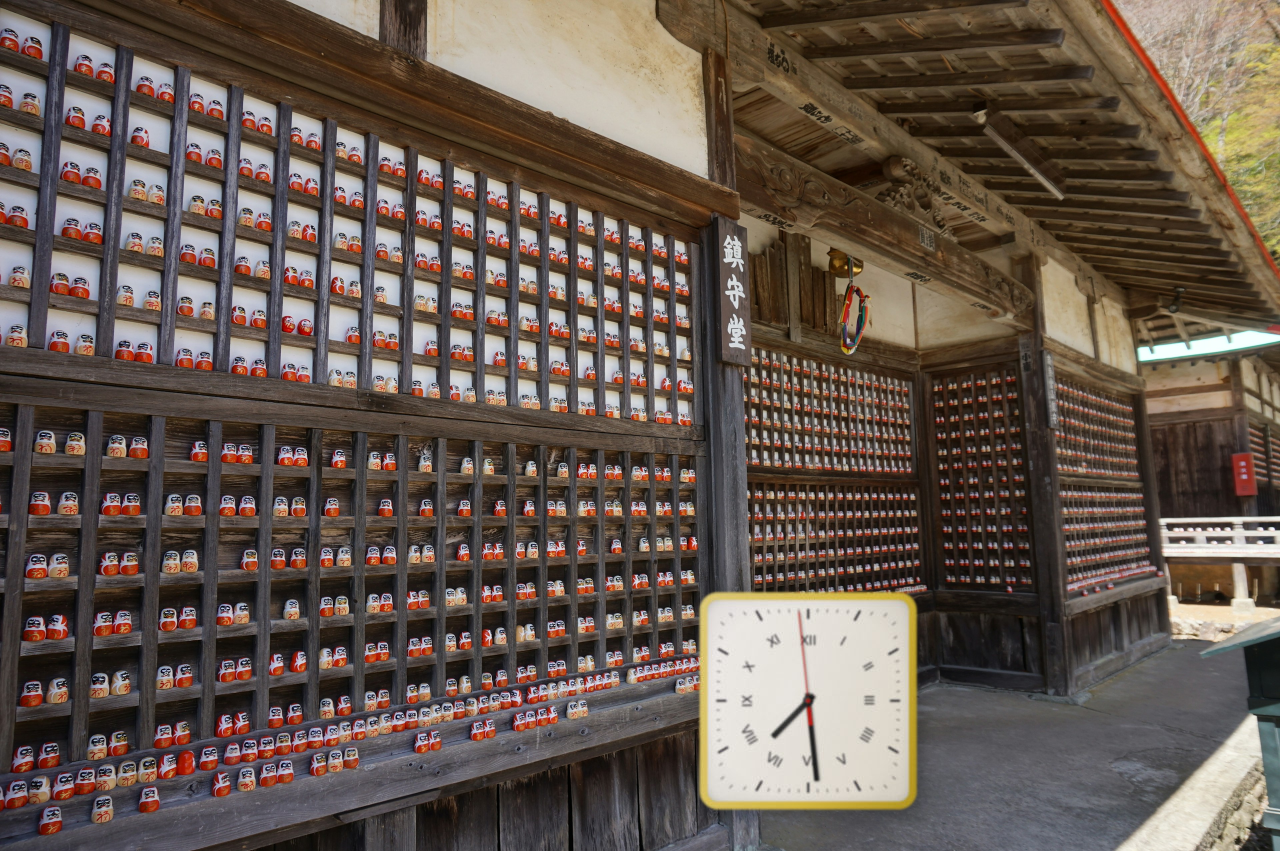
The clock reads 7,28,59
